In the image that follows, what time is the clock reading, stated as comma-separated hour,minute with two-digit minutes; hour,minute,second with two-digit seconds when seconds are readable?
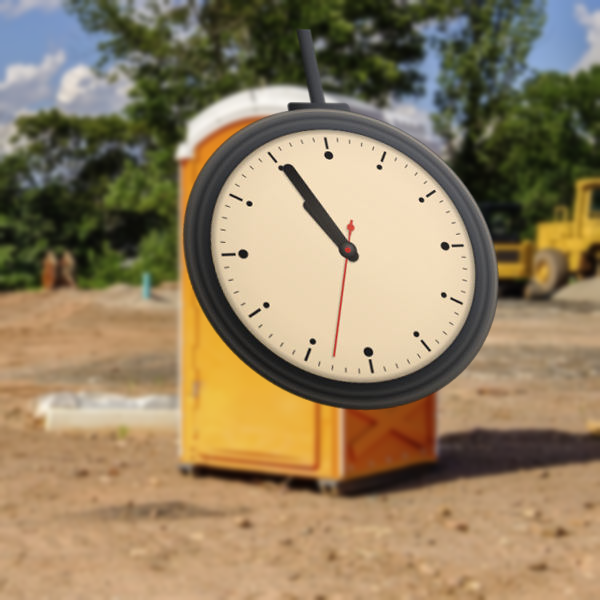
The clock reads 10,55,33
